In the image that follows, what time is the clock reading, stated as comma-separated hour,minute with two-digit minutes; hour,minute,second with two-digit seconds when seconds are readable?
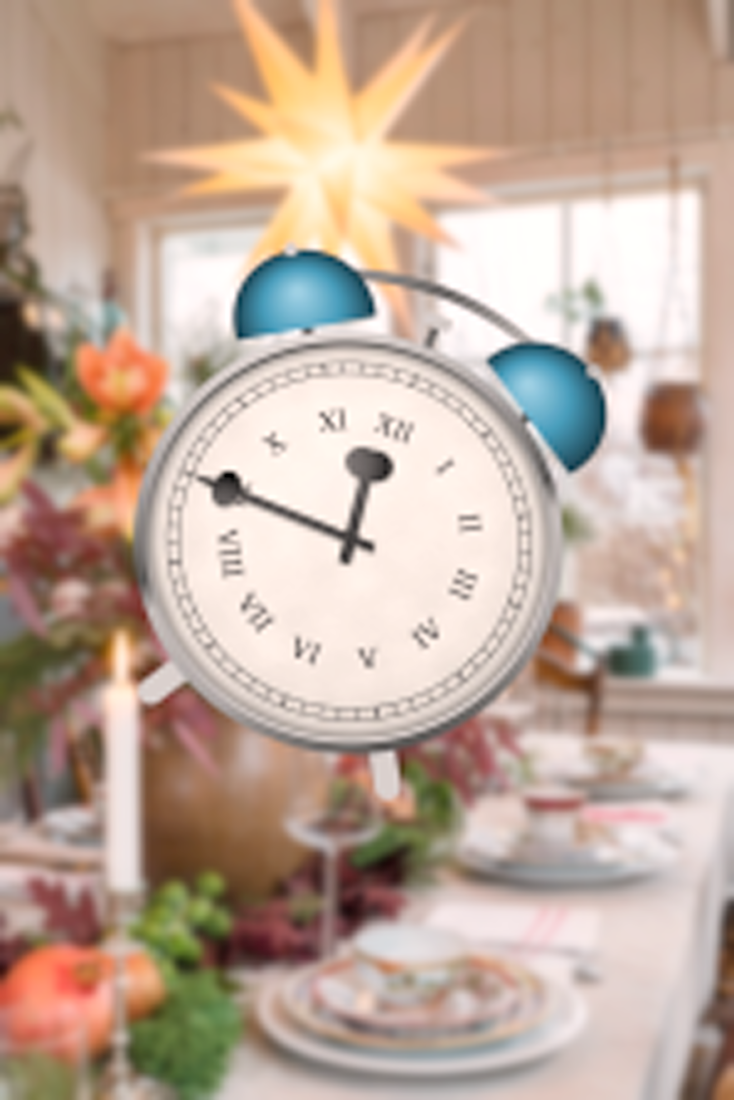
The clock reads 11,45
